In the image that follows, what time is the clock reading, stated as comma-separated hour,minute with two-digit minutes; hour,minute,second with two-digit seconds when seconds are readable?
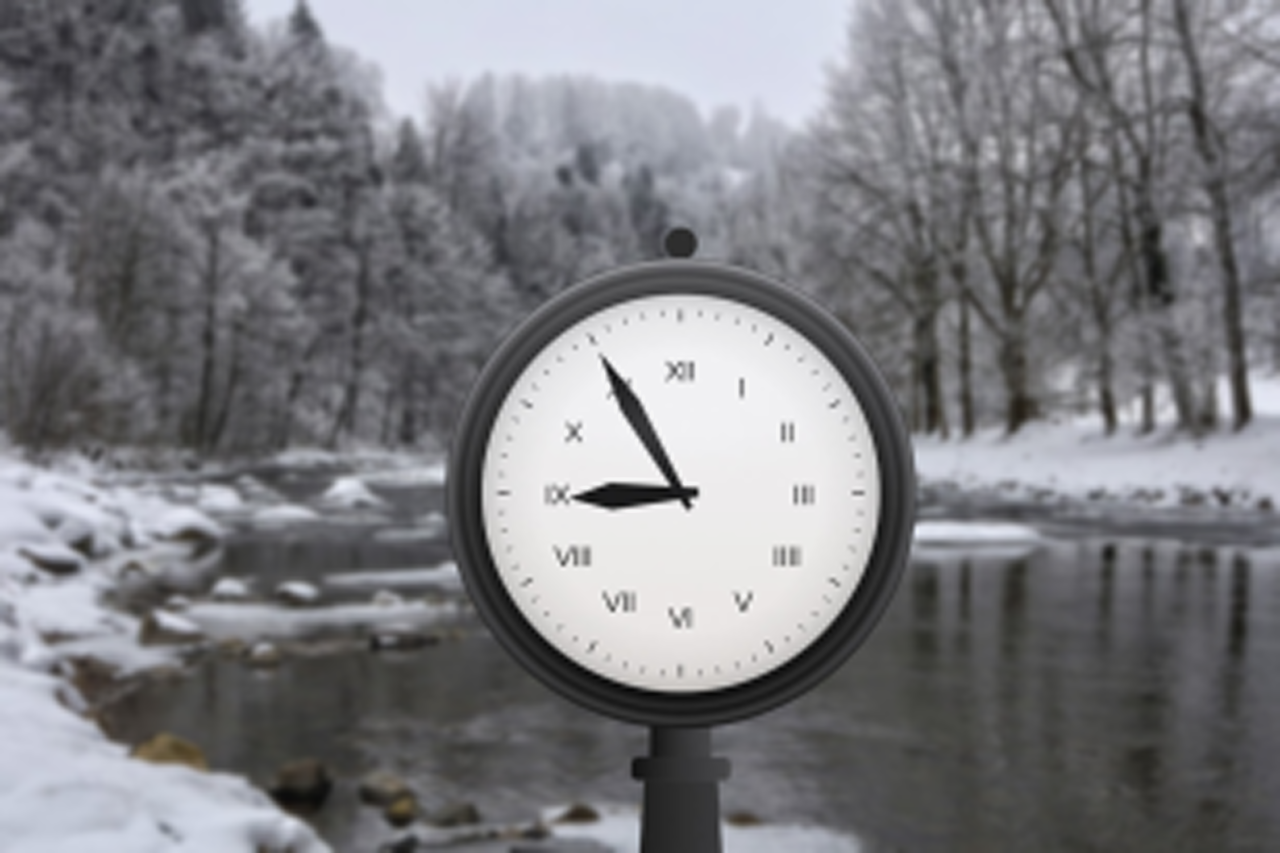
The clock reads 8,55
